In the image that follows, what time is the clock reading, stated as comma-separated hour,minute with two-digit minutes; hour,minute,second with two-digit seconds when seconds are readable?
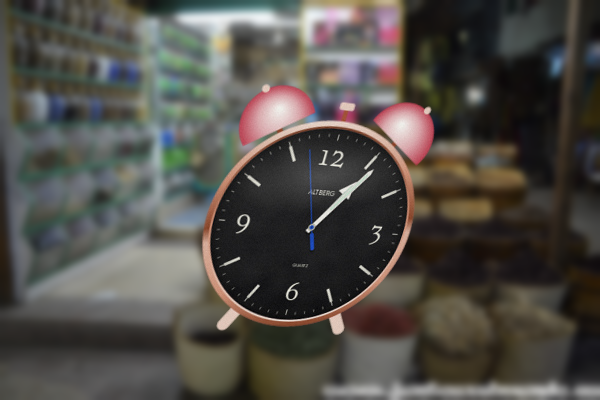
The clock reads 1,05,57
